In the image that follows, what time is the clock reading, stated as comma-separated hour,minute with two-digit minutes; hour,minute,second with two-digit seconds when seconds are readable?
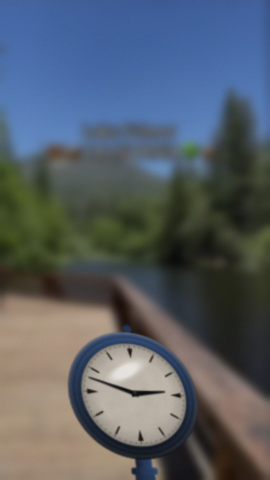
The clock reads 2,48
